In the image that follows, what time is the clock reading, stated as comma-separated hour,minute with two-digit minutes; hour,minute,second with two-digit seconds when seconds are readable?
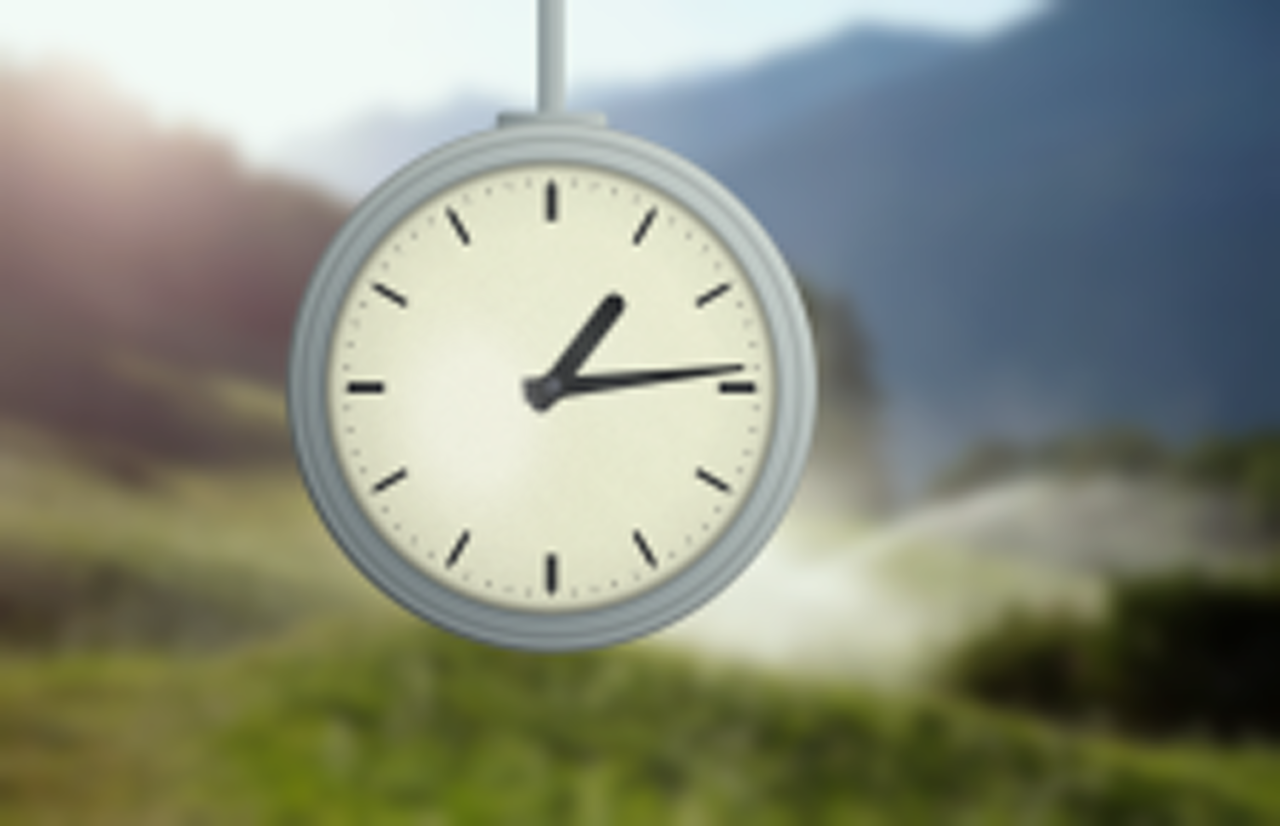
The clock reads 1,14
